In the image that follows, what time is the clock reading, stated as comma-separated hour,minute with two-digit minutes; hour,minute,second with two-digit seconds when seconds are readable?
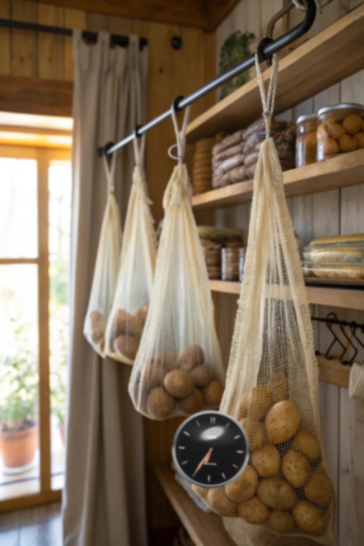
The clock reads 6,35
